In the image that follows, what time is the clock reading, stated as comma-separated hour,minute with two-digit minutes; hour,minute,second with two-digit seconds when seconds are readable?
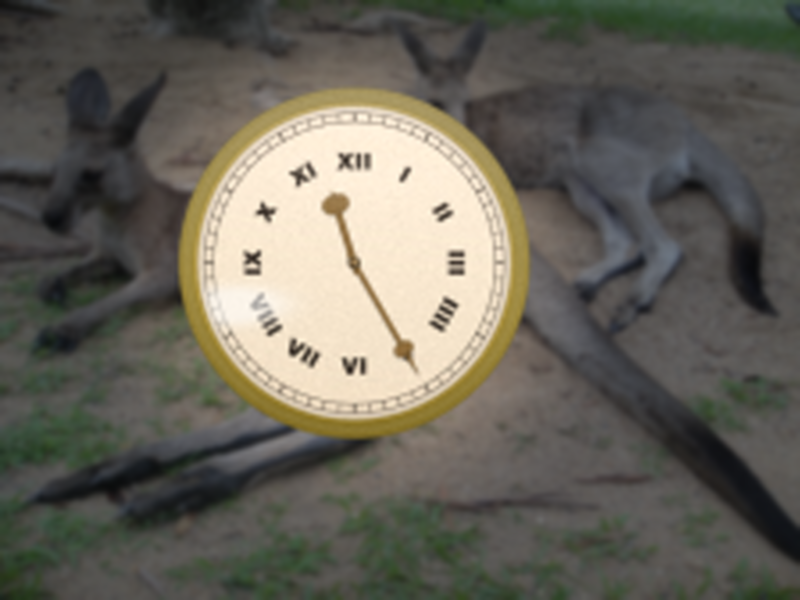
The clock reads 11,25
